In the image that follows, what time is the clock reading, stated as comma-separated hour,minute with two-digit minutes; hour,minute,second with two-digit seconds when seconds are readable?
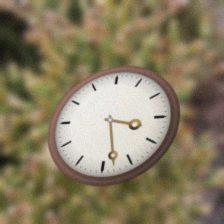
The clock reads 3,28
